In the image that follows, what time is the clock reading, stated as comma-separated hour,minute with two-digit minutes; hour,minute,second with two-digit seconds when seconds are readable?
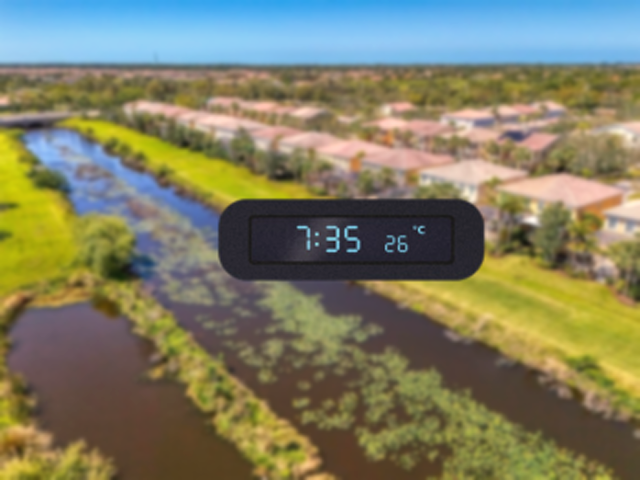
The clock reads 7,35
